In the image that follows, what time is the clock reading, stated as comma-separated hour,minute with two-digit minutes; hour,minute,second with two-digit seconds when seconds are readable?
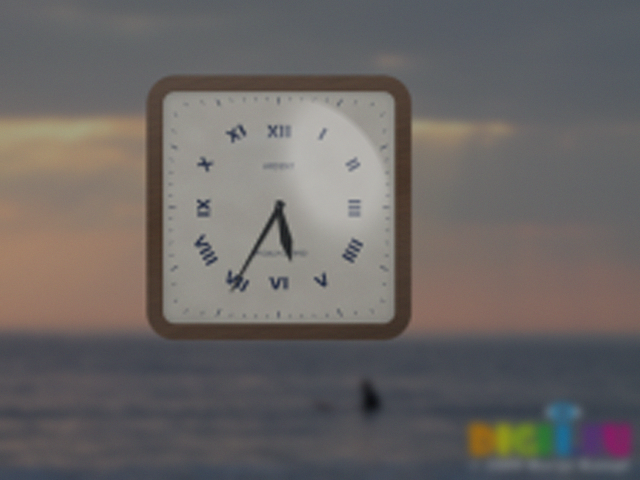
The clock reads 5,35
